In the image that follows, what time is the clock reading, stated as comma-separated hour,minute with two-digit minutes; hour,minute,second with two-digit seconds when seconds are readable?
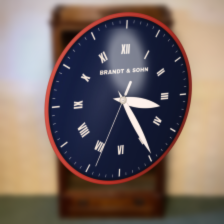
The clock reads 3,24,34
